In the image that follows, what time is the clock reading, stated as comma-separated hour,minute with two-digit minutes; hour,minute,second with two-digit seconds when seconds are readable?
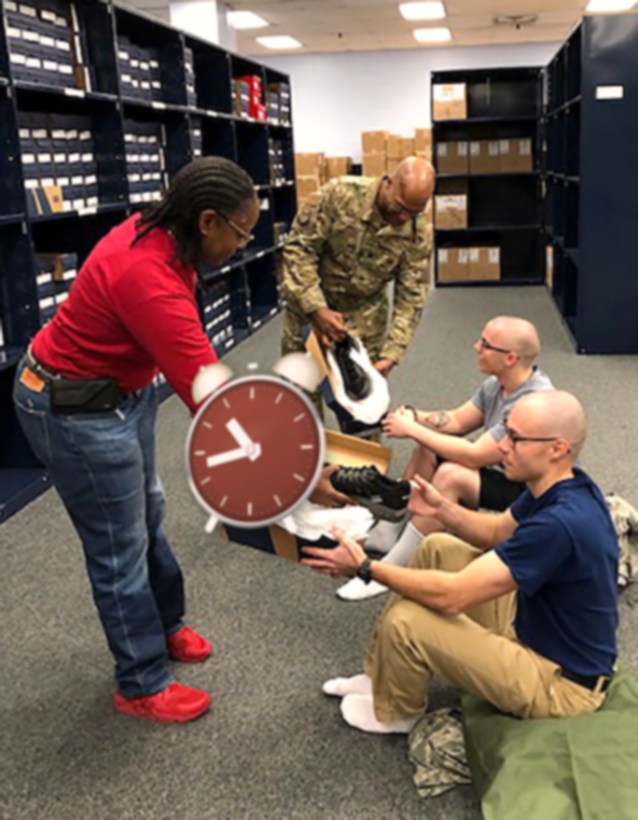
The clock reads 10,43
